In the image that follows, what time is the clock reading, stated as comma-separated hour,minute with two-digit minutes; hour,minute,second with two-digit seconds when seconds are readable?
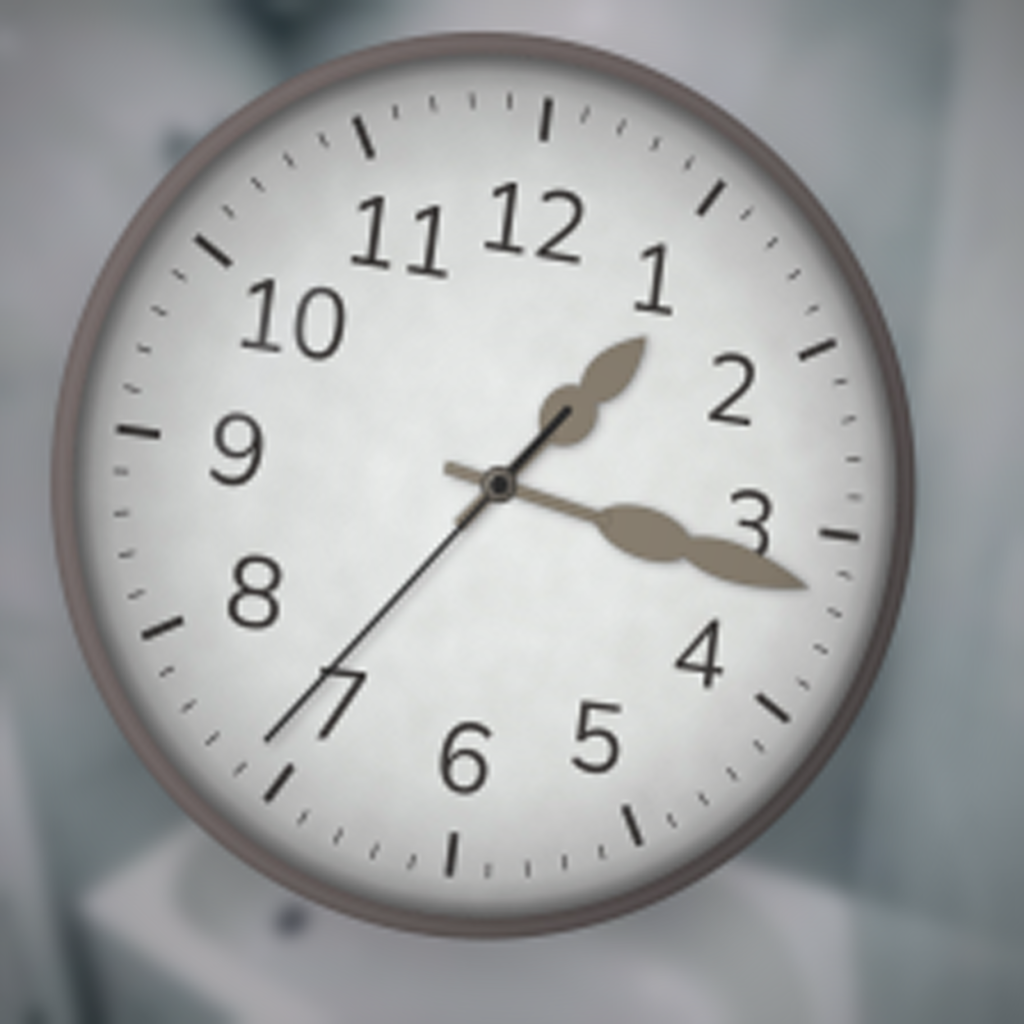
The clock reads 1,16,36
